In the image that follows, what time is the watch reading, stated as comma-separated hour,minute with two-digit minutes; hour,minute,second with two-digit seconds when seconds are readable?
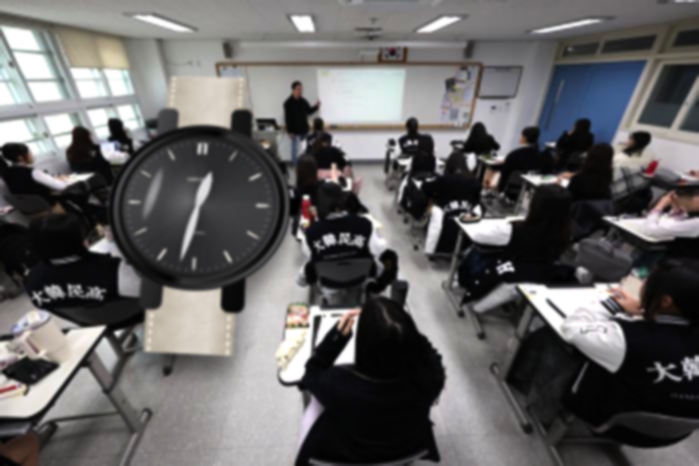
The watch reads 12,32
